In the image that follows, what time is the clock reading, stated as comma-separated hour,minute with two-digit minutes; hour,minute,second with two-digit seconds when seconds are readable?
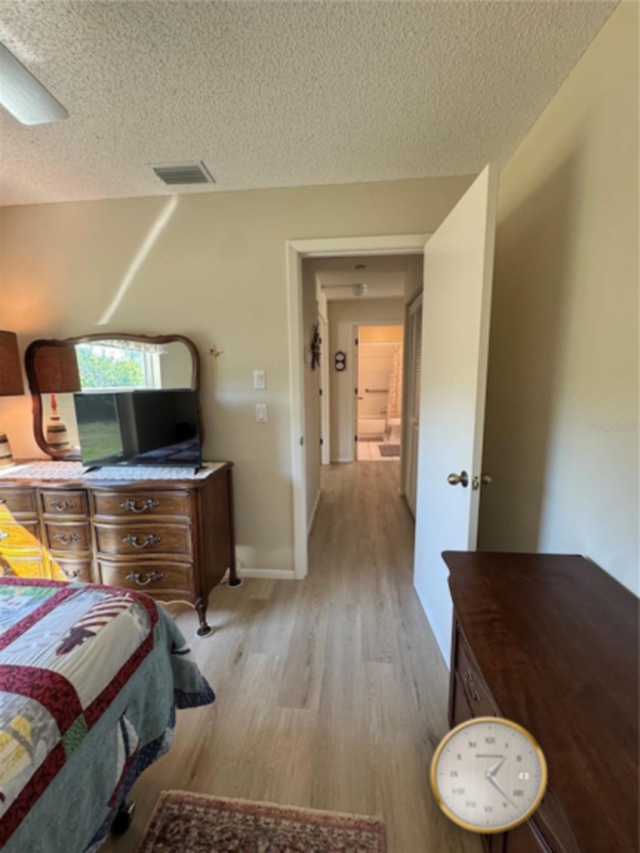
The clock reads 1,23
